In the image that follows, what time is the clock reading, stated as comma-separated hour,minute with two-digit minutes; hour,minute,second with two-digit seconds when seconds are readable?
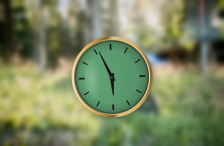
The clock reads 5,56
